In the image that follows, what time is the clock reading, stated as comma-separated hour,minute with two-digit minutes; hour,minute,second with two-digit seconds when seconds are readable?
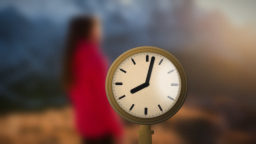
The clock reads 8,02
